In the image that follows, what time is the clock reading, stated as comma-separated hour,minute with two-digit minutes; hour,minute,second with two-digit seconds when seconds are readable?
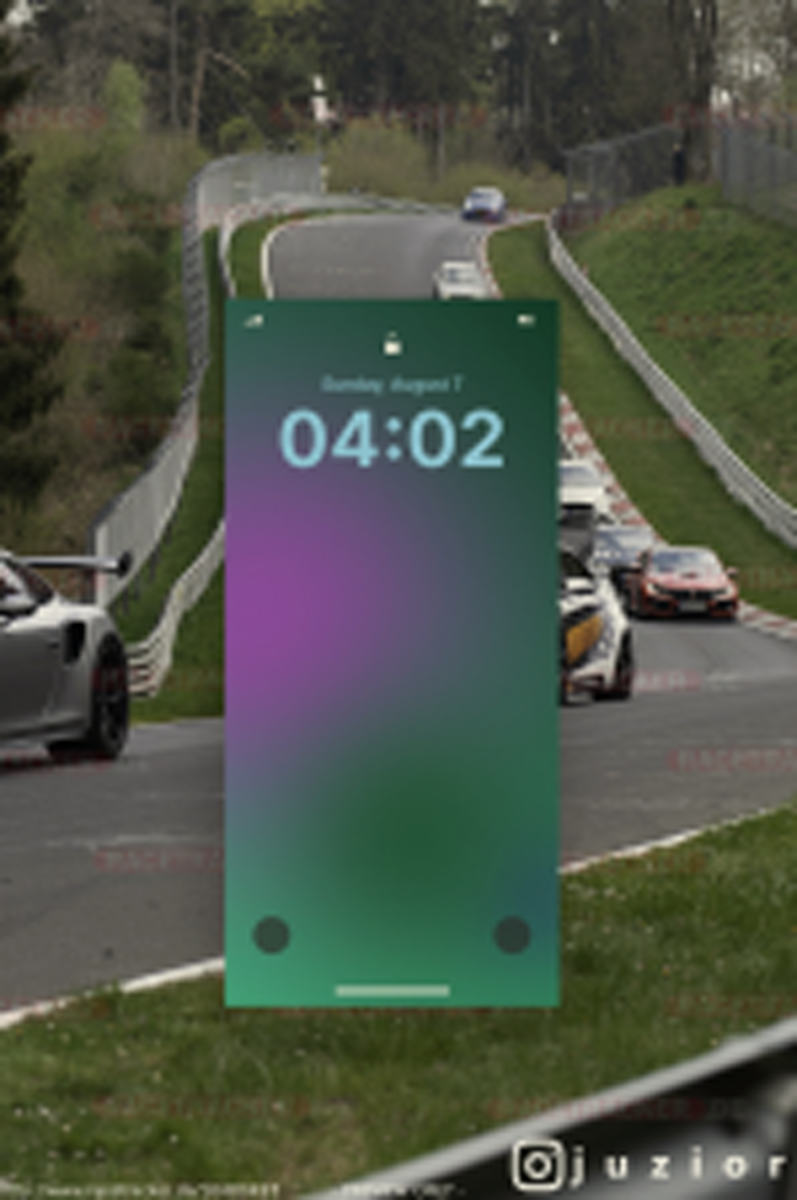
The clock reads 4,02
